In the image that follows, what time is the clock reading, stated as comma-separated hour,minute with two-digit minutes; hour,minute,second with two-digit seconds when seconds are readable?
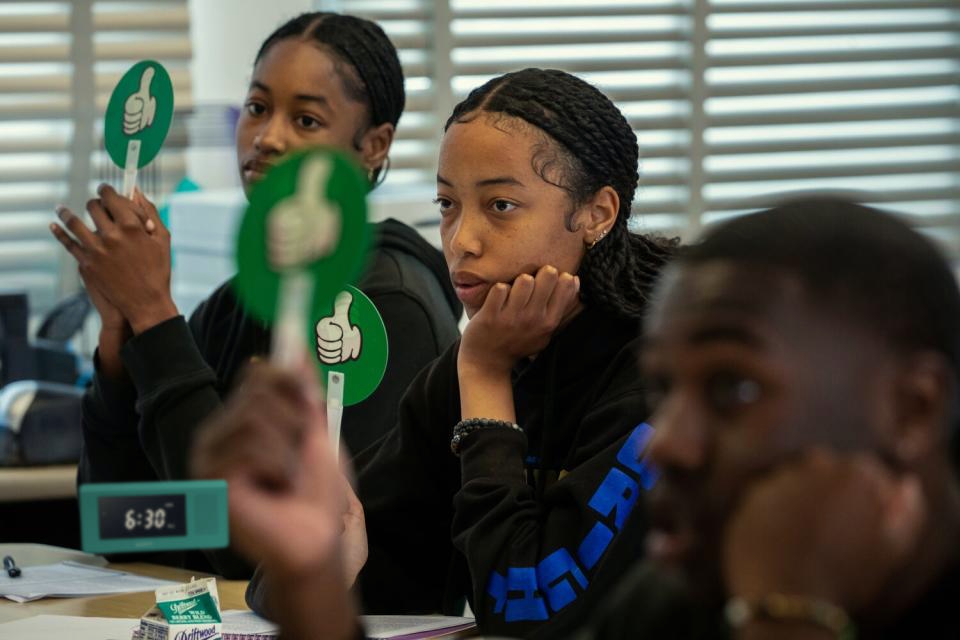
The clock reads 6,30
